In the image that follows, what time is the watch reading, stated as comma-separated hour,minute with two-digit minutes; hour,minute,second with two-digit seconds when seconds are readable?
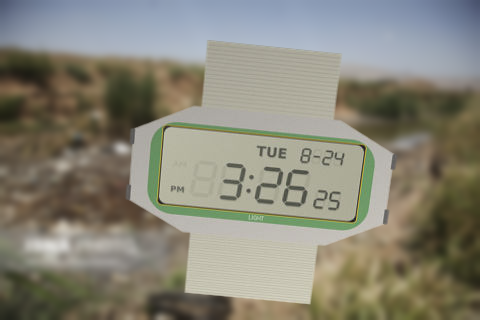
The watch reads 3,26,25
